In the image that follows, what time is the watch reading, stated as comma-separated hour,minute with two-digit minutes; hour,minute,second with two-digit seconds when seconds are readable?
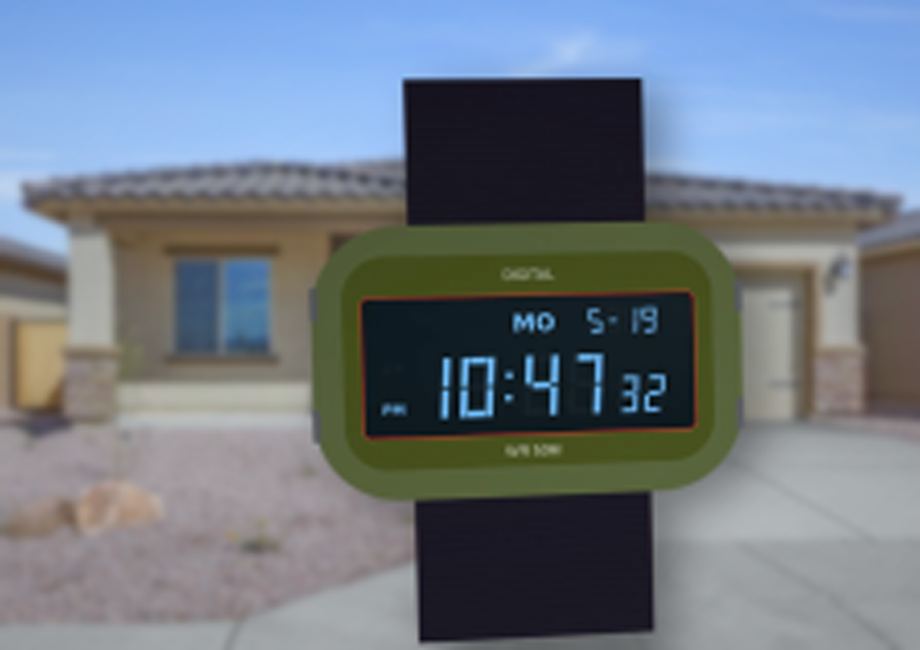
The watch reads 10,47,32
